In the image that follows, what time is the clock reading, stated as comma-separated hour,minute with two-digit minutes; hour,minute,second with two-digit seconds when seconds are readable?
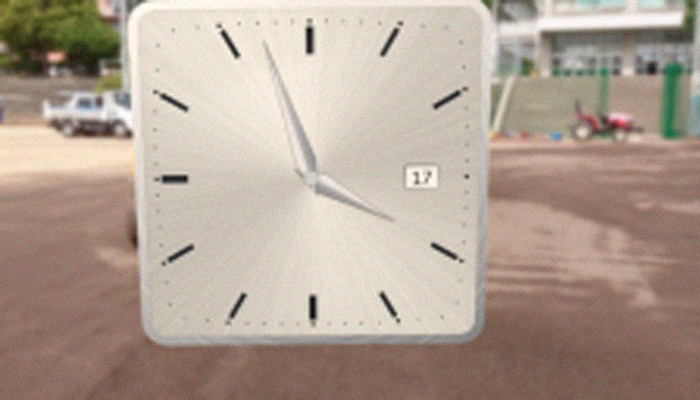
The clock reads 3,57
